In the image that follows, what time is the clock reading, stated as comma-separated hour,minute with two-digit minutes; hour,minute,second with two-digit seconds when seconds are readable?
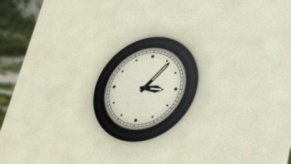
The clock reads 3,06
